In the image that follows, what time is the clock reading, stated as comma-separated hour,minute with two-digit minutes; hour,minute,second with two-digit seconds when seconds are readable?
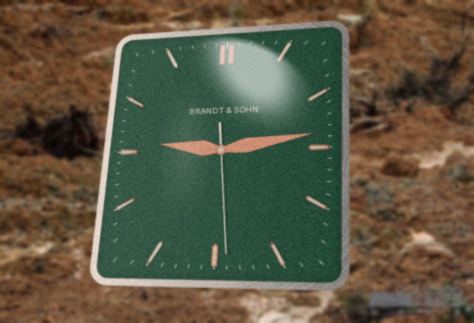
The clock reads 9,13,29
